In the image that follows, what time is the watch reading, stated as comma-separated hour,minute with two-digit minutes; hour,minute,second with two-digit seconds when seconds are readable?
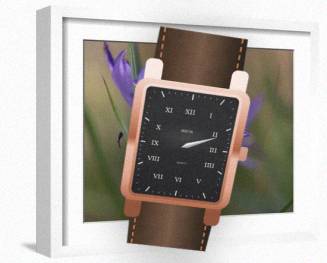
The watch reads 2,11
